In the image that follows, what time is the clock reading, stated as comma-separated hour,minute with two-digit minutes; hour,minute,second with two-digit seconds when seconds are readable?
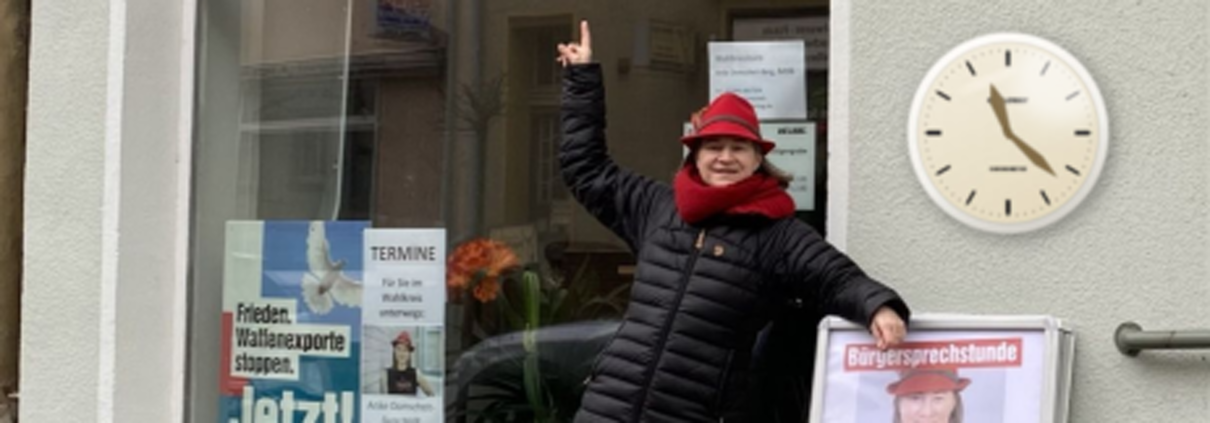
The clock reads 11,22
